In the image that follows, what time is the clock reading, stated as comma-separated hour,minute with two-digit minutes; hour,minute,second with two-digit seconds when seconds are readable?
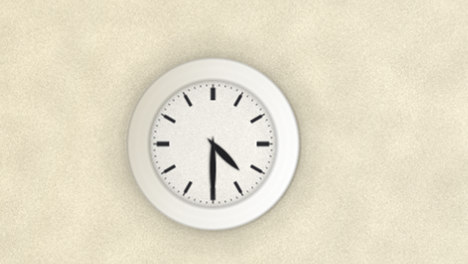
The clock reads 4,30
